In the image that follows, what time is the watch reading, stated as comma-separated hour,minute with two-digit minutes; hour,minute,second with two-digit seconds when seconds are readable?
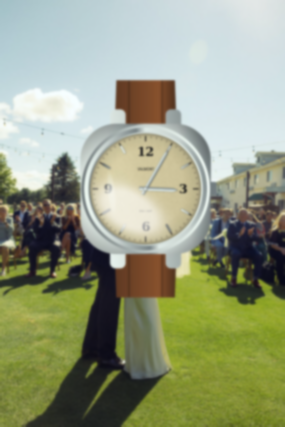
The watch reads 3,05
